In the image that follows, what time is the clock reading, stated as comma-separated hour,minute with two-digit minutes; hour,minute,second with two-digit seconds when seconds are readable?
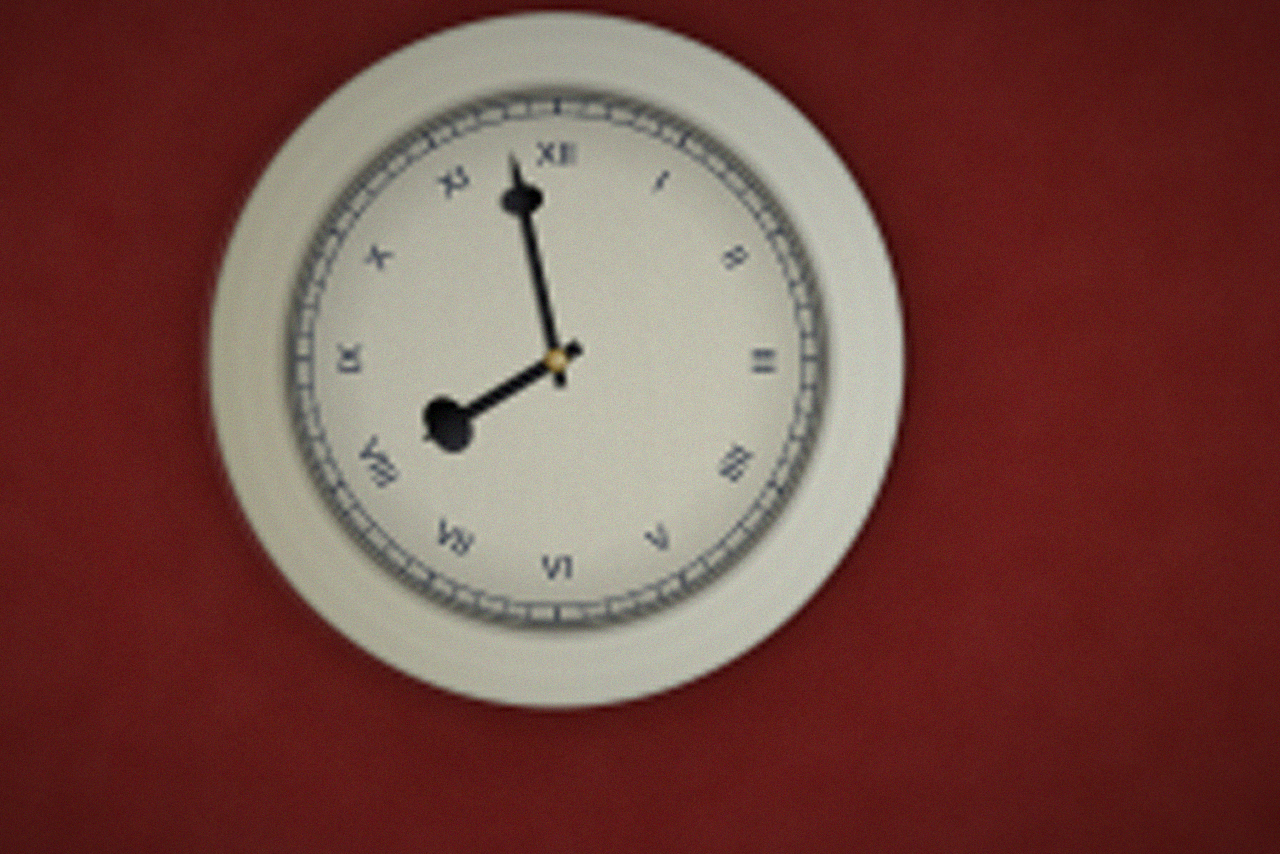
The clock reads 7,58
